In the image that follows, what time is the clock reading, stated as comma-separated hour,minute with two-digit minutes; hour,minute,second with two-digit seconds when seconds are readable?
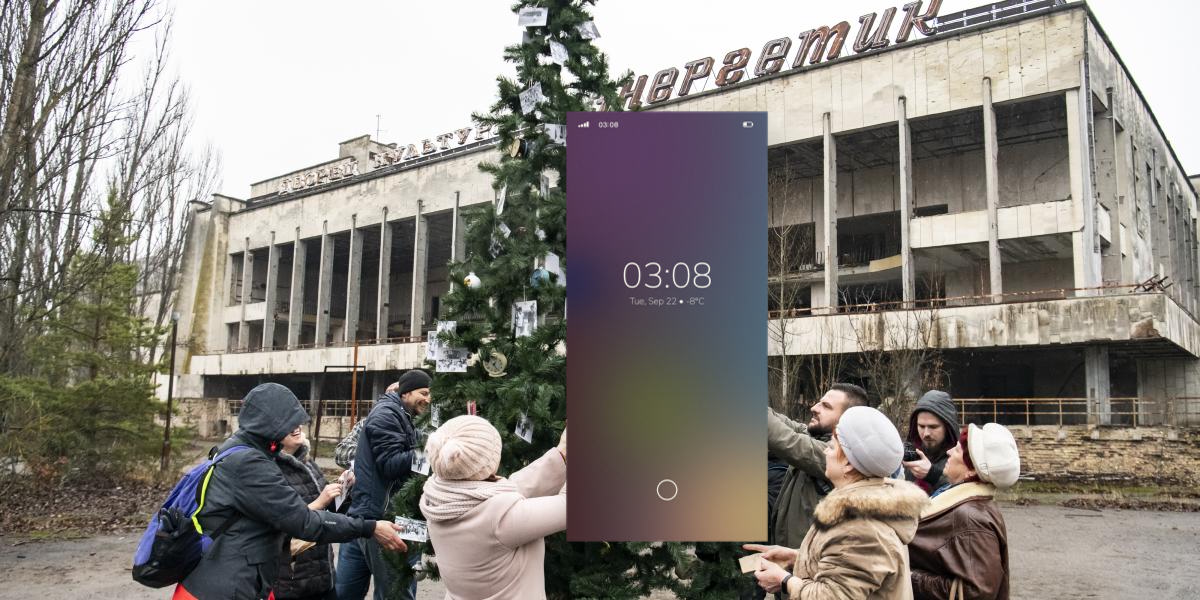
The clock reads 3,08
